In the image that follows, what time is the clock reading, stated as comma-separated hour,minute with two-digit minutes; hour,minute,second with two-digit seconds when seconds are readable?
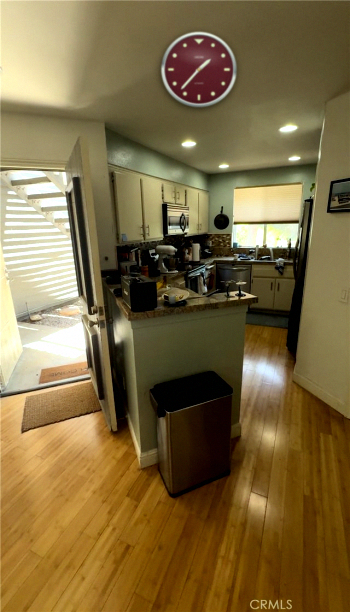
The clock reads 1,37
